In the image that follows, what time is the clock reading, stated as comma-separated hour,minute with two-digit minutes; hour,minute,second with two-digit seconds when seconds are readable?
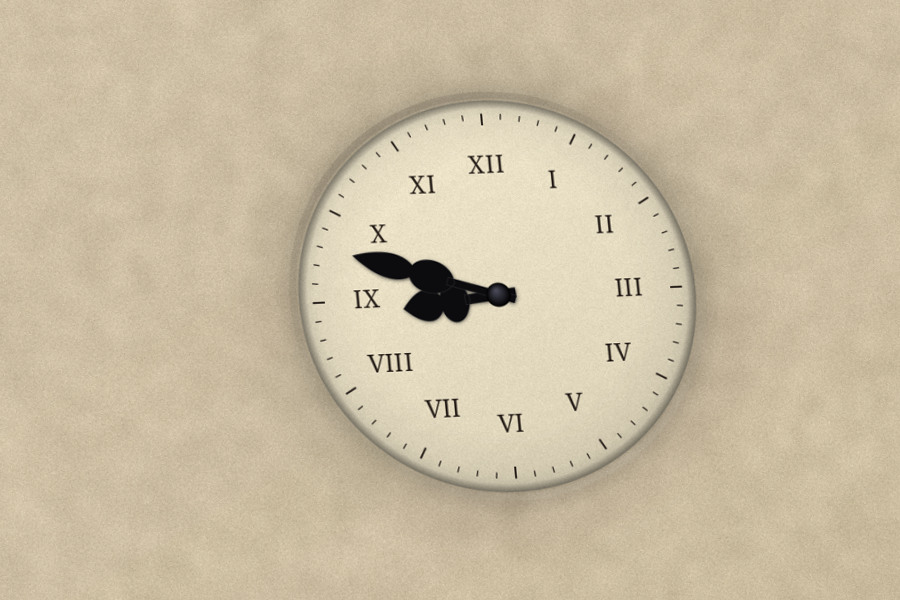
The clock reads 8,48
